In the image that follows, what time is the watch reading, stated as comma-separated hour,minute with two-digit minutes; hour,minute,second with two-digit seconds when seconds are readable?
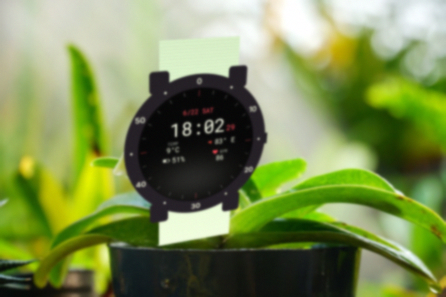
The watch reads 18,02
